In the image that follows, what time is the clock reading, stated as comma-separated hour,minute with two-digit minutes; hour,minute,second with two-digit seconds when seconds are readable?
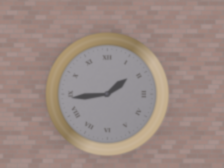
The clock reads 1,44
